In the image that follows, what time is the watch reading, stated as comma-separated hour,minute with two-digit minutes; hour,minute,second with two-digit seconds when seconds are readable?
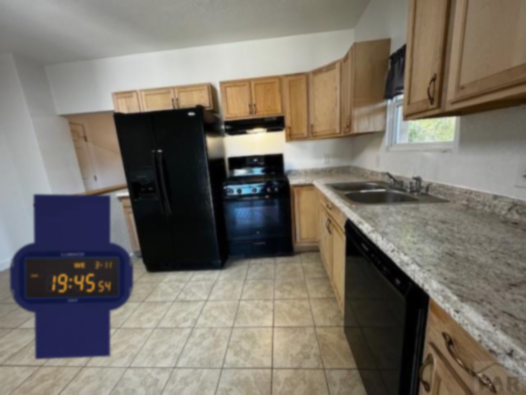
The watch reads 19,45
